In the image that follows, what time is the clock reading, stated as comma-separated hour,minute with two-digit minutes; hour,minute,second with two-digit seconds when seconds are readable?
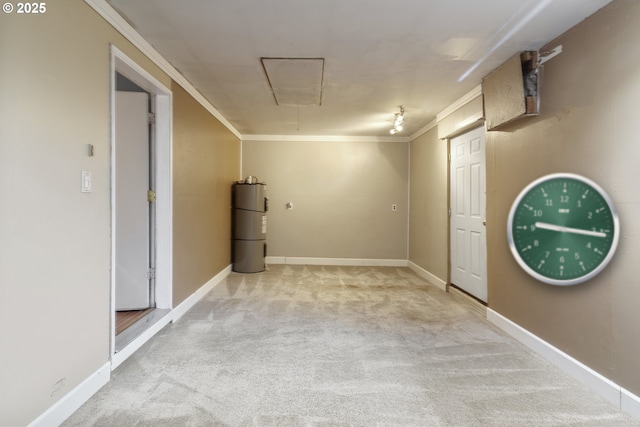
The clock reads 9,16
